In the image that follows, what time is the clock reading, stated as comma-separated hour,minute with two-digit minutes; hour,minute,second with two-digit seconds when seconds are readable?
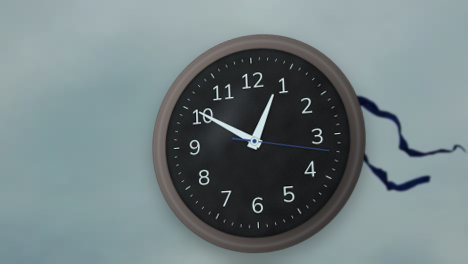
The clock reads 12,50,17
